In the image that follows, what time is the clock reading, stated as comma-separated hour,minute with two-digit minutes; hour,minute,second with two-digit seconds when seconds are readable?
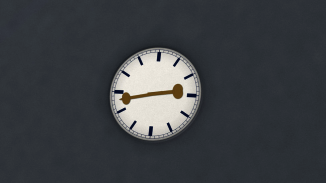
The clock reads 2,43
